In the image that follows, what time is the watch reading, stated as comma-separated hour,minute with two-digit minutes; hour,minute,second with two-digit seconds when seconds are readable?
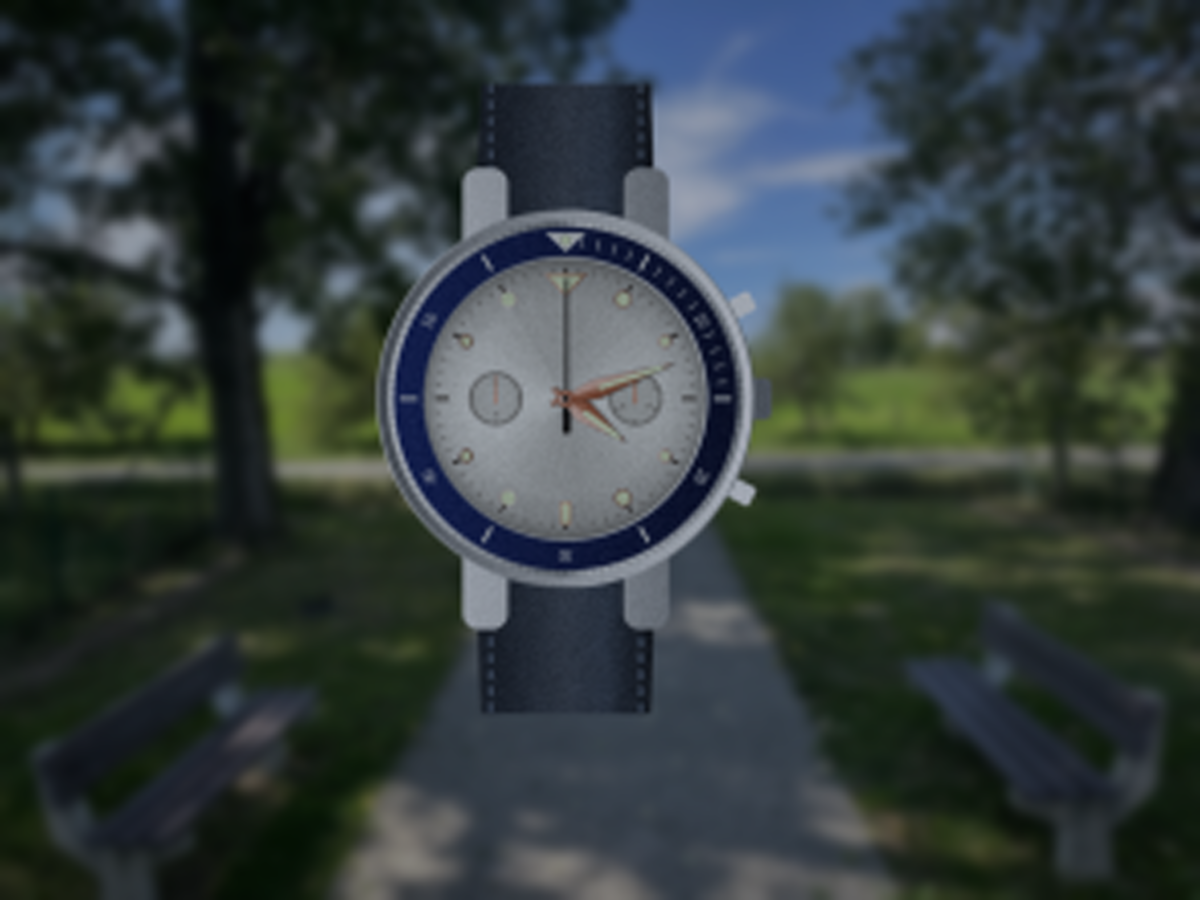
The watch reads 4,12
